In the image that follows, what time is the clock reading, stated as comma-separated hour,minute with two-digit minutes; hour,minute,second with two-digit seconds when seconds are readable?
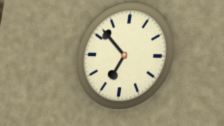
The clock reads 6,52
